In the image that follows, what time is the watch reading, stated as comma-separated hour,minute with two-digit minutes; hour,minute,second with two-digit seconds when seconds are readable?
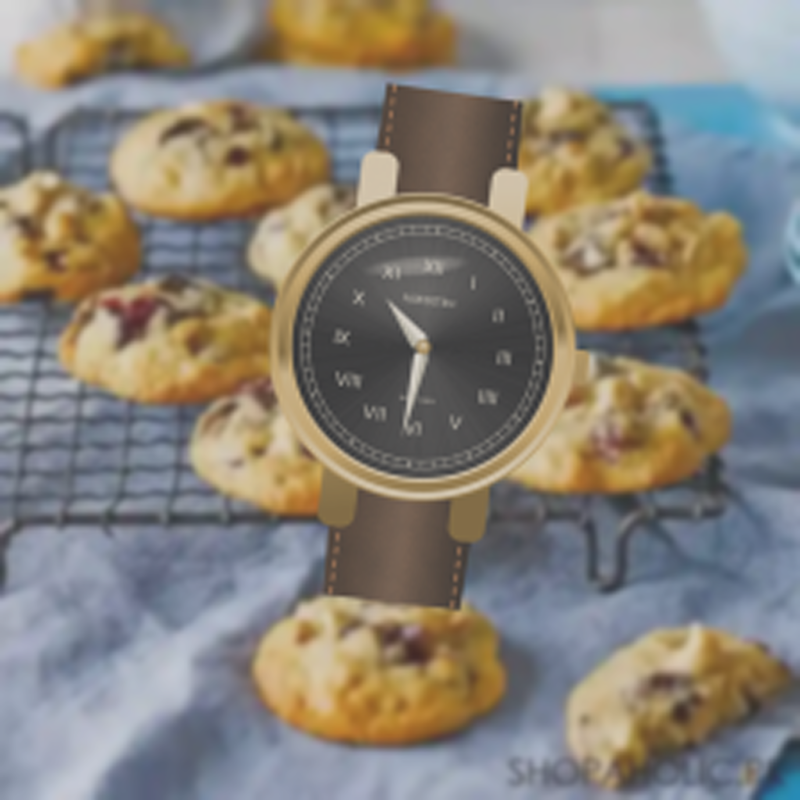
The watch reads 10,31
